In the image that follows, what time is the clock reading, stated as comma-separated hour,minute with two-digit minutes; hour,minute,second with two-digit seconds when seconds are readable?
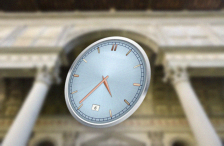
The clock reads 4,36
